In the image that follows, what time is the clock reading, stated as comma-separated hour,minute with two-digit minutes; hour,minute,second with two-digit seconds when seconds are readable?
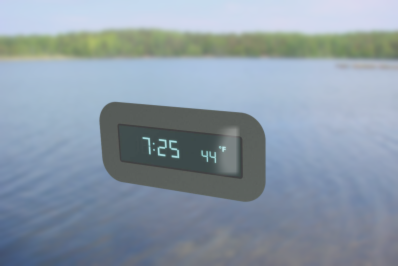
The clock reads 7,25
